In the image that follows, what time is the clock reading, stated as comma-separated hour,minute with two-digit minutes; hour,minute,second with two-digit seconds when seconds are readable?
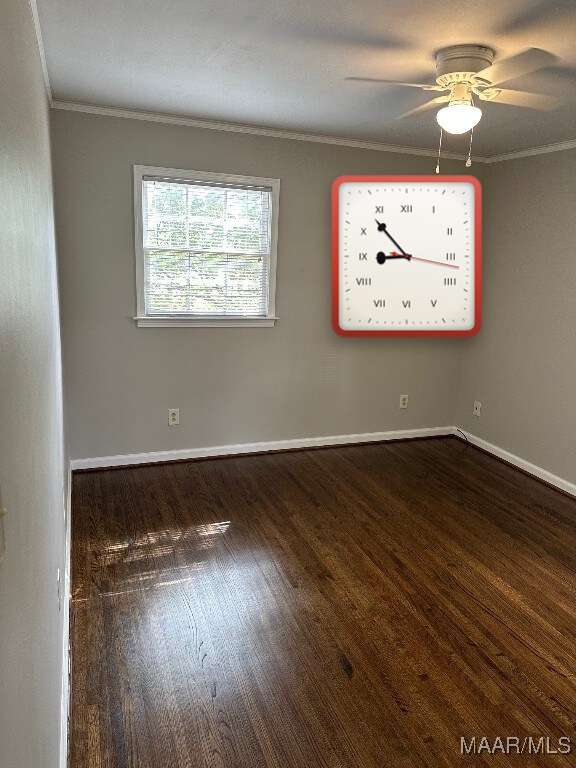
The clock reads 8,53,17
